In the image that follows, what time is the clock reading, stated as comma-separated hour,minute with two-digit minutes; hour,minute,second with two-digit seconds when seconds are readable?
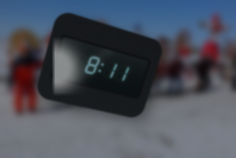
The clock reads 8,11
